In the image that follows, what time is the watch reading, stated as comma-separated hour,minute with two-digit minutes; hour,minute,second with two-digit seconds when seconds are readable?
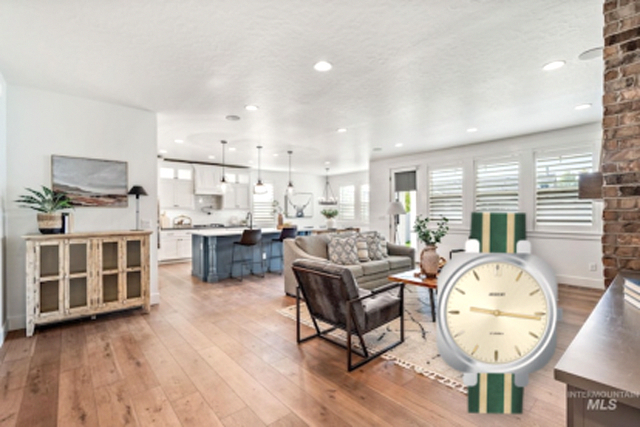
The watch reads 9,16
